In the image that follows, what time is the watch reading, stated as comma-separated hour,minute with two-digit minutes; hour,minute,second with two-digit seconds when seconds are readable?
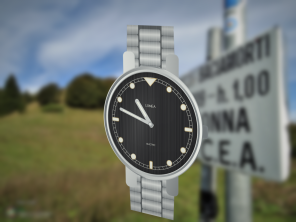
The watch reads 10,48
